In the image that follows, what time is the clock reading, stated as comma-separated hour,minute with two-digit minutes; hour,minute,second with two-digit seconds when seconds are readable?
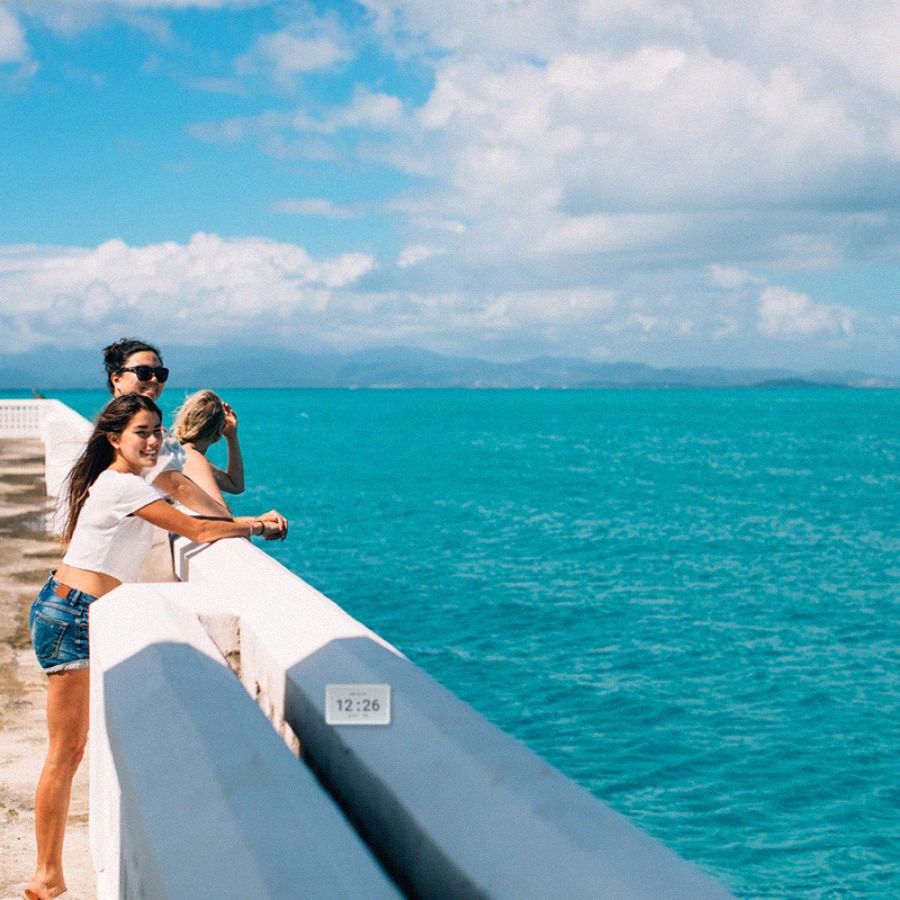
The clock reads 12,26
